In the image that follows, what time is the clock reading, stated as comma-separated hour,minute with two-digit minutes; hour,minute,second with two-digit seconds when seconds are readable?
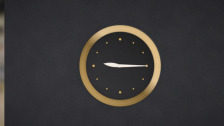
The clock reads 9,15
